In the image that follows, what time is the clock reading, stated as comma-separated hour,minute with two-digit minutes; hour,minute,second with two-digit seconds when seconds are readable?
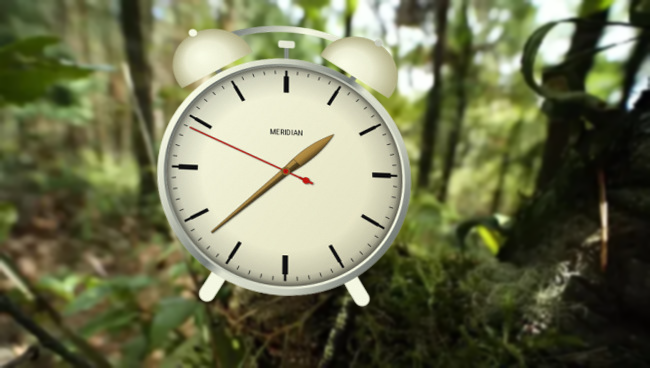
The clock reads 1,37,49
